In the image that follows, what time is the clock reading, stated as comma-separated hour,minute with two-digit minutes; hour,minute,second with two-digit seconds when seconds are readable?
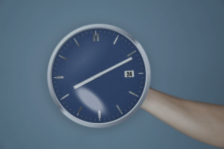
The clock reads 8,11
